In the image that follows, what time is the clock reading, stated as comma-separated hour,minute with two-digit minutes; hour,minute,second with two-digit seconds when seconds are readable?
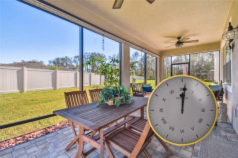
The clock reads 12,01
